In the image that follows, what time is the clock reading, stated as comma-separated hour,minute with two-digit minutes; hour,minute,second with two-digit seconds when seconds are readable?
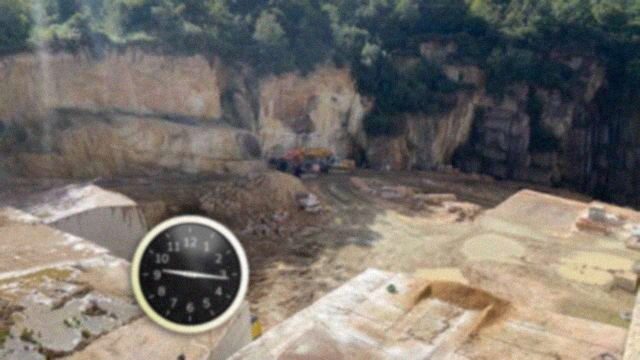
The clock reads 9,16
